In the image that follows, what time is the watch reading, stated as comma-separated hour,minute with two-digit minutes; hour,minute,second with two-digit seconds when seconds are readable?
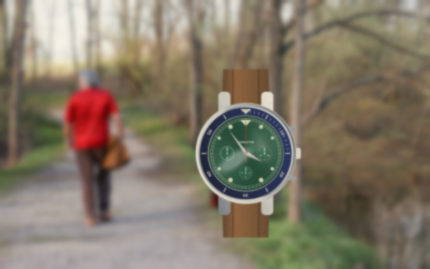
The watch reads 3,54
